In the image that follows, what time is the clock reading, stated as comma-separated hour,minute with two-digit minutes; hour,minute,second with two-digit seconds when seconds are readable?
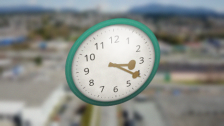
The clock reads 3,21
